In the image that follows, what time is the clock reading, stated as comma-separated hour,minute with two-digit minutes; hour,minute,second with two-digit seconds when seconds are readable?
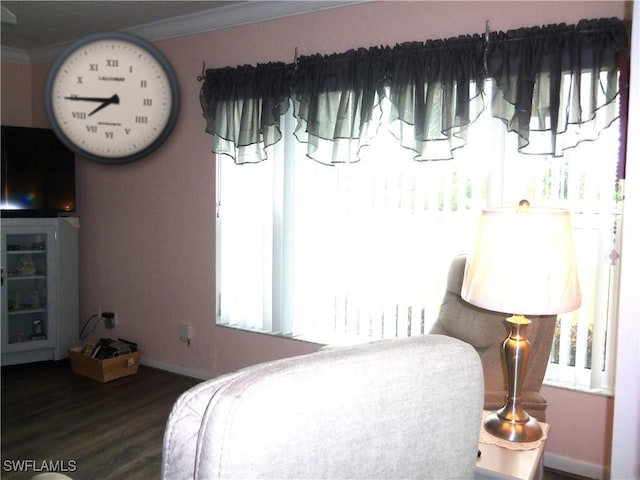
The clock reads 7,45
